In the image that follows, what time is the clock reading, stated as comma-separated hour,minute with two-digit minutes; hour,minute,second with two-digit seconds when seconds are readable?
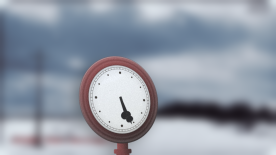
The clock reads 5,26
